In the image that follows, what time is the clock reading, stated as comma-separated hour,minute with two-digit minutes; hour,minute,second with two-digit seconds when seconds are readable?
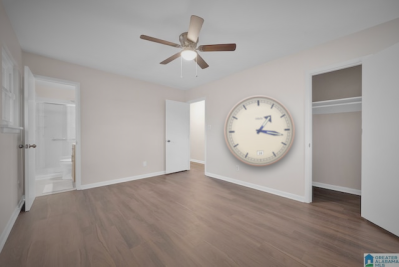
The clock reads 1,17
